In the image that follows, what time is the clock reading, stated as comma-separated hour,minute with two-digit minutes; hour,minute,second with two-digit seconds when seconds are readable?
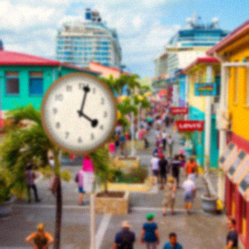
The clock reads 4,02
